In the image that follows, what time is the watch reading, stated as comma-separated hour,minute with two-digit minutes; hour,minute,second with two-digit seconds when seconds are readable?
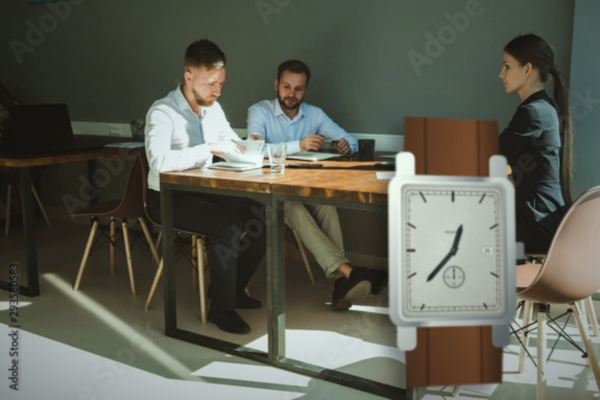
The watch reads 12,37
